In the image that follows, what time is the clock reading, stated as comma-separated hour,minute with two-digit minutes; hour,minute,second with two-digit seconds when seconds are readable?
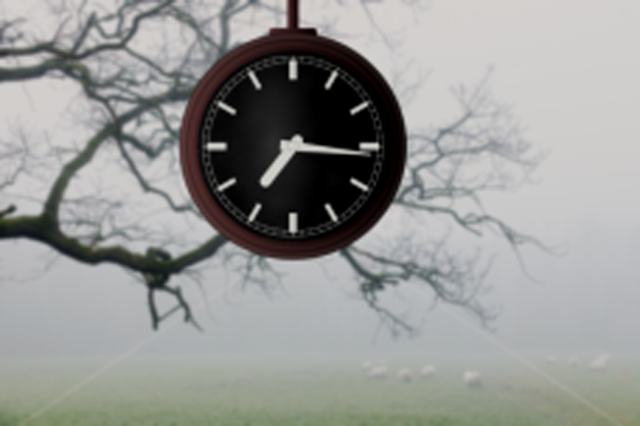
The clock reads 7,16
